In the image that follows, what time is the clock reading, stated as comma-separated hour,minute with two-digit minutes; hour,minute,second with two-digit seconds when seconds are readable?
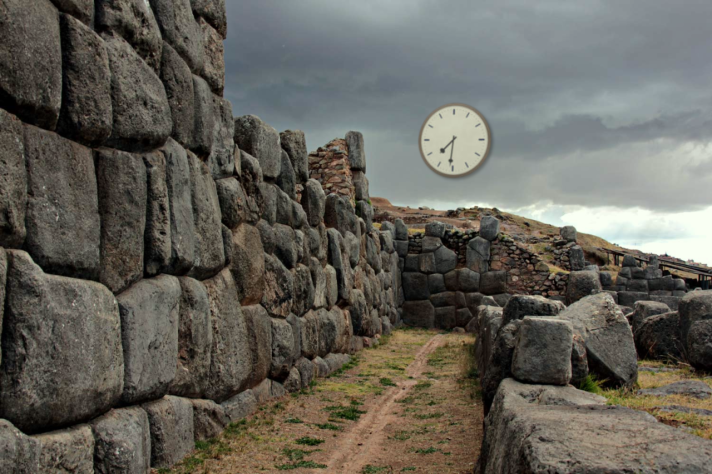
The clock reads 7,31
